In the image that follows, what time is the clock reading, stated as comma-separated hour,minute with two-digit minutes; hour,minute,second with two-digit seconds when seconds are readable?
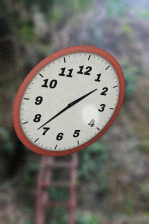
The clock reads 1,37
